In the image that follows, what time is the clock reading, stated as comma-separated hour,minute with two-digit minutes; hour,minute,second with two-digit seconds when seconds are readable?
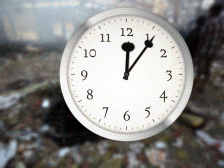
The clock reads 12,06
